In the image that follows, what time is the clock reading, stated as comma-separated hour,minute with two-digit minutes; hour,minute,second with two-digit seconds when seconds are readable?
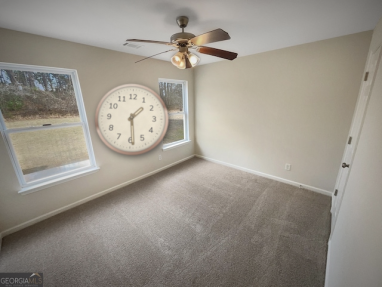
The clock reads 1,29
